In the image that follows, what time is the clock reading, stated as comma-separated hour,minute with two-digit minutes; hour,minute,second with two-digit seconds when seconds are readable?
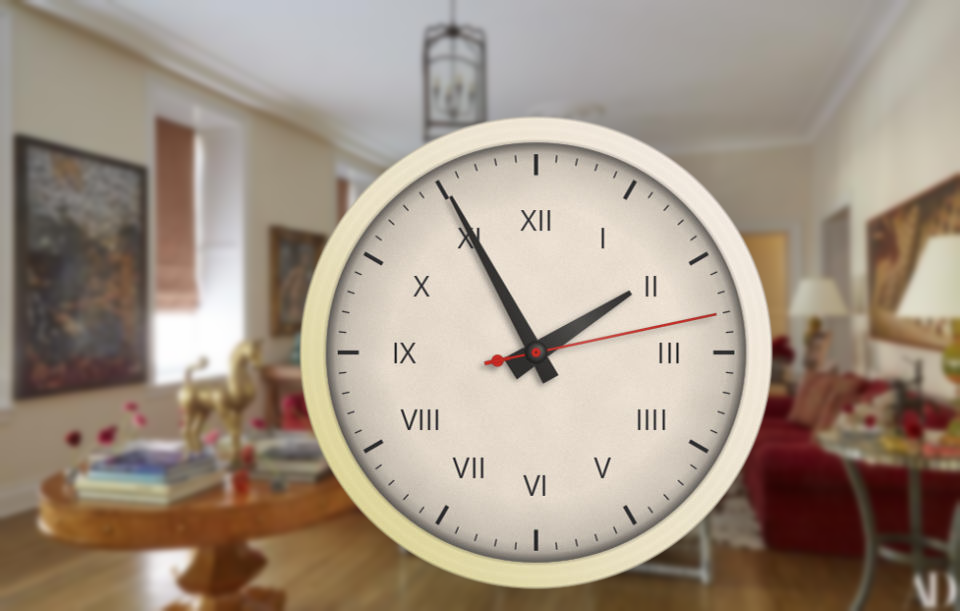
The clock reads 1,55,13
